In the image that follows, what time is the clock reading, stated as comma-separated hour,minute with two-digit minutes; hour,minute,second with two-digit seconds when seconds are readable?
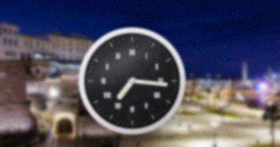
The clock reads 7,16
